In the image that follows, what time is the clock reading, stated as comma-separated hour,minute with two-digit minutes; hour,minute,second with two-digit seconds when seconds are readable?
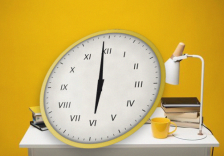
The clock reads 5,59
